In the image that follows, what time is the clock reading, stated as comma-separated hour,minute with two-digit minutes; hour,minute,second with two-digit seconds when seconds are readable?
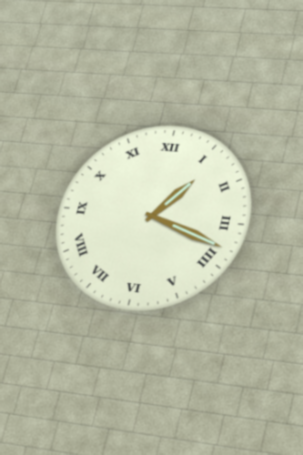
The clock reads 1,18
